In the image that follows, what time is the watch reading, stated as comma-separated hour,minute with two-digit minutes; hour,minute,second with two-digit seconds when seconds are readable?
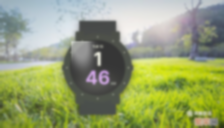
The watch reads 1,46
